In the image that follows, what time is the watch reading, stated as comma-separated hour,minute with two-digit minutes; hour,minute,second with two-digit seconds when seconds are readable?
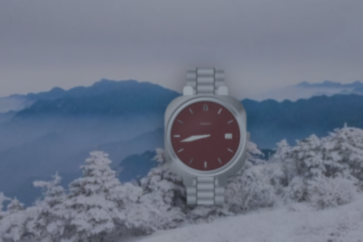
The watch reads 8,43
